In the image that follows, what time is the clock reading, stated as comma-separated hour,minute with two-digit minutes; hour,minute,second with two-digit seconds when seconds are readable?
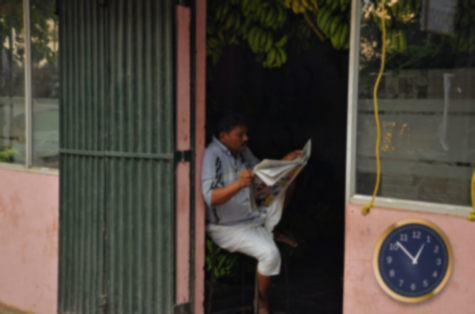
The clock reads 12,52
